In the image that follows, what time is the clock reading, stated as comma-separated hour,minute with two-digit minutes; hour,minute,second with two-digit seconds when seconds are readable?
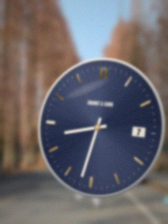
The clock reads 8,32
